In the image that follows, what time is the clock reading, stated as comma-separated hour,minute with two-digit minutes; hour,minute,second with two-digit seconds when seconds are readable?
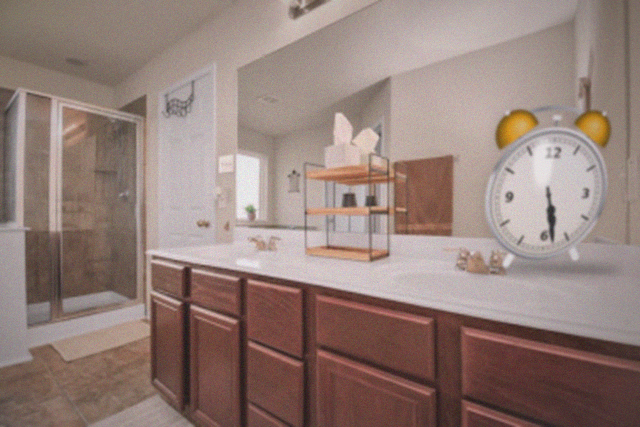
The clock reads 5,28
